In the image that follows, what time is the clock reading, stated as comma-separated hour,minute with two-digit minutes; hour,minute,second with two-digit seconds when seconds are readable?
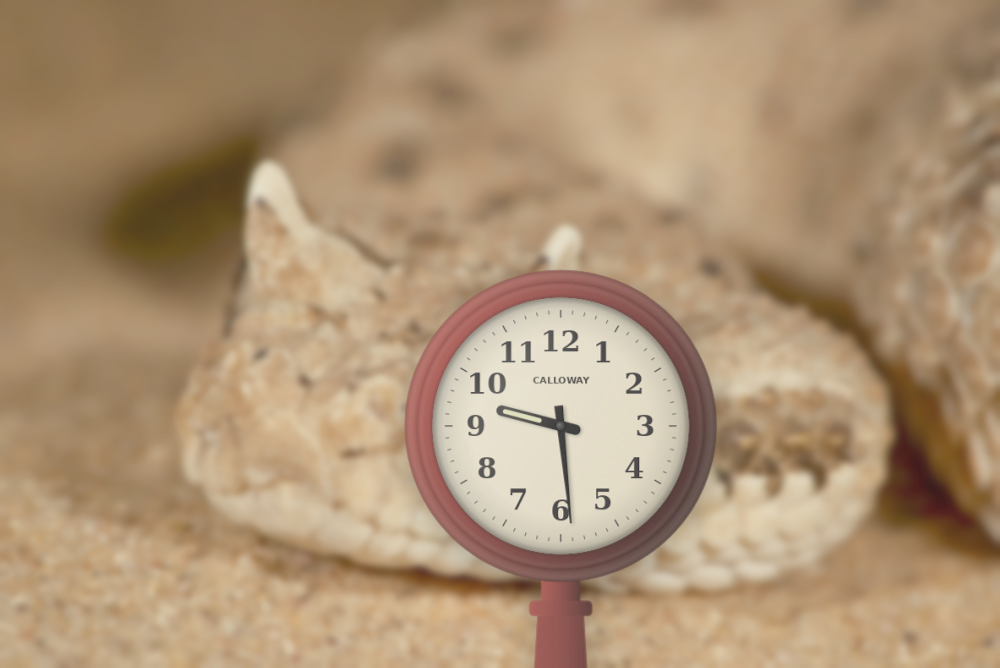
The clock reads 9,29
